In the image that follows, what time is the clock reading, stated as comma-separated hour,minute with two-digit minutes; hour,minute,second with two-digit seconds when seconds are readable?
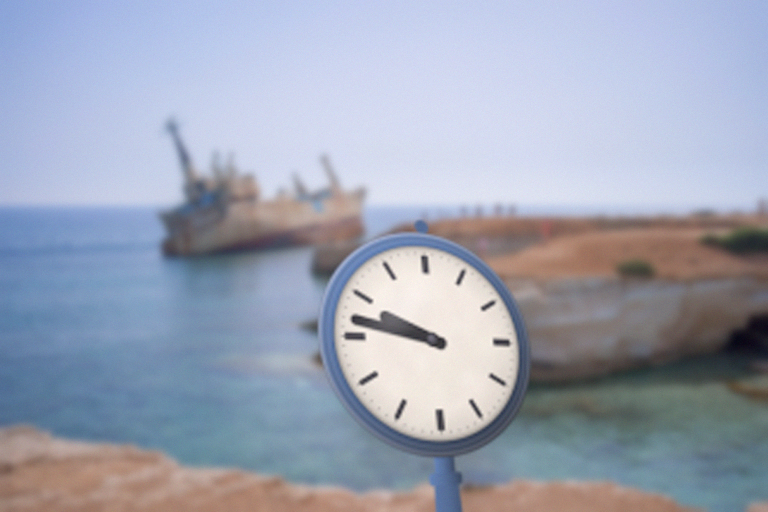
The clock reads 9,47
